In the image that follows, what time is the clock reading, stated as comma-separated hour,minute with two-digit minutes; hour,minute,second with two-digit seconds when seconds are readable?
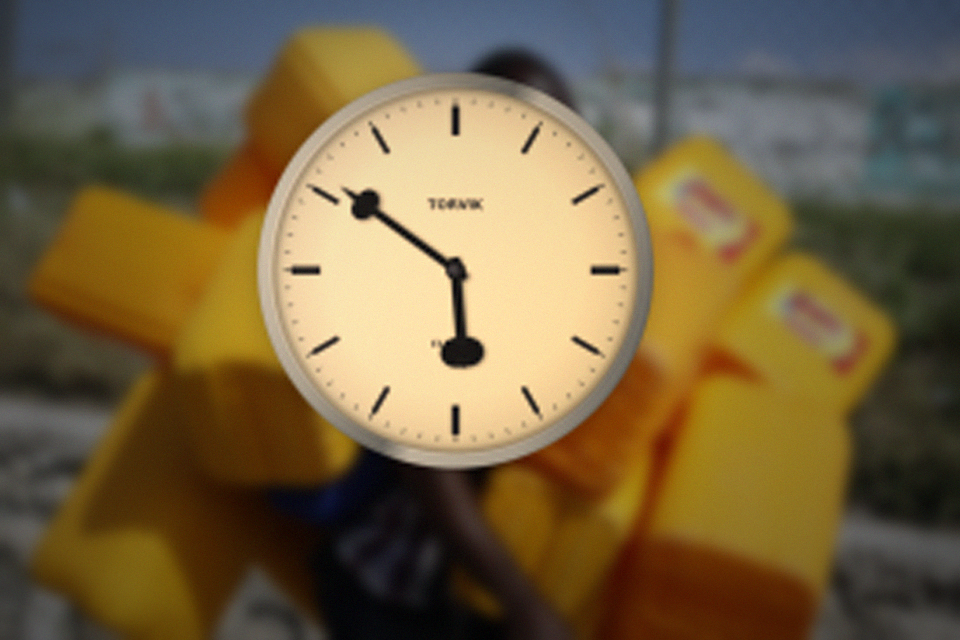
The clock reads 5,51
